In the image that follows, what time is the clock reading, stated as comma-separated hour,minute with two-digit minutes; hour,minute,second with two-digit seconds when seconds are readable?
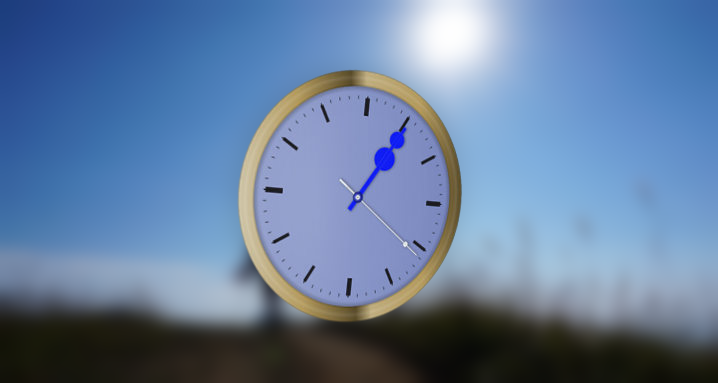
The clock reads 1,05,21
